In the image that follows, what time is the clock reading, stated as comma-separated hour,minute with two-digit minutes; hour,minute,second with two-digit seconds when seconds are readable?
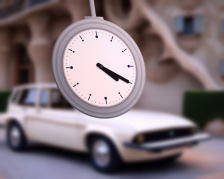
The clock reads 4,20
